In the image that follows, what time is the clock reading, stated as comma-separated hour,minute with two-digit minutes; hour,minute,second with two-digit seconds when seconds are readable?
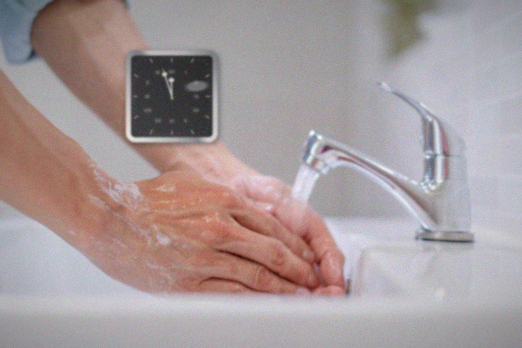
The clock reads 11,57
